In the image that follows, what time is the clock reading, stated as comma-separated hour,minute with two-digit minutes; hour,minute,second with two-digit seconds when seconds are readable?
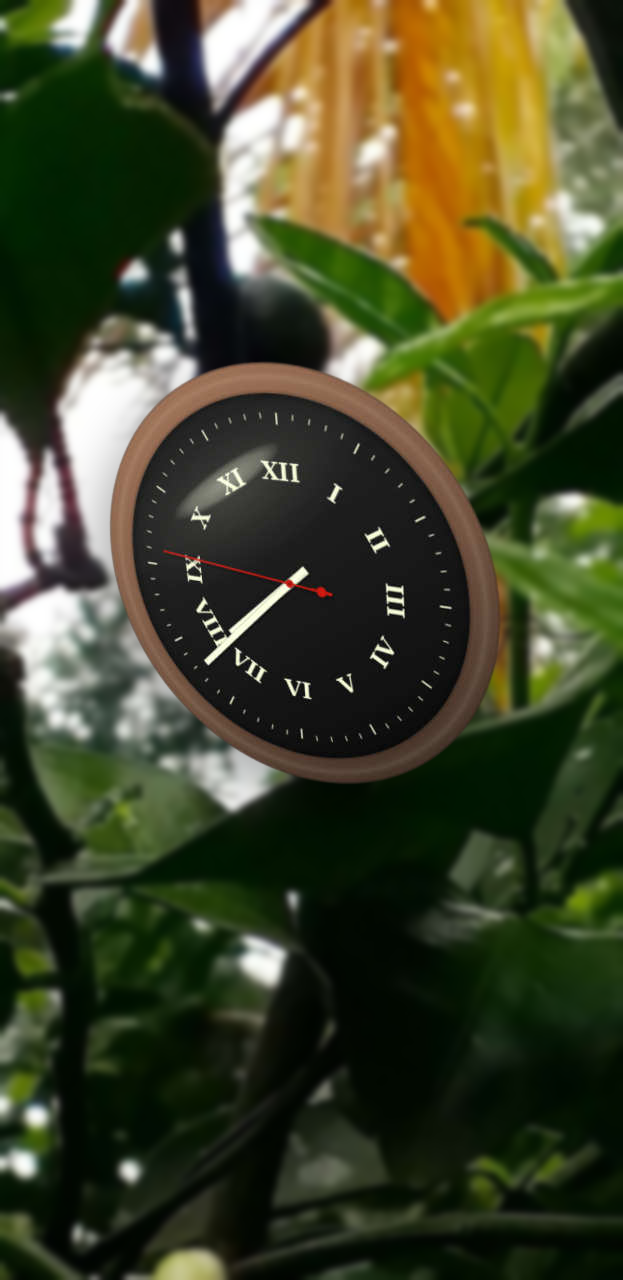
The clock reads 7,37,46
